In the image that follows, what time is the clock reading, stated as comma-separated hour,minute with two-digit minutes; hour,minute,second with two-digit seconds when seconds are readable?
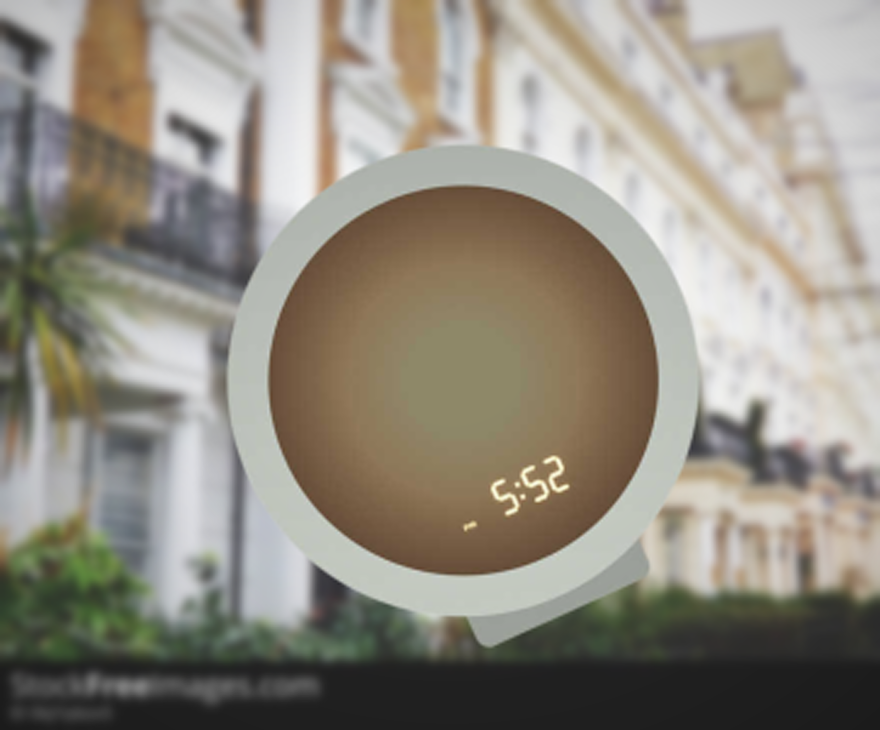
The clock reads 5,52
